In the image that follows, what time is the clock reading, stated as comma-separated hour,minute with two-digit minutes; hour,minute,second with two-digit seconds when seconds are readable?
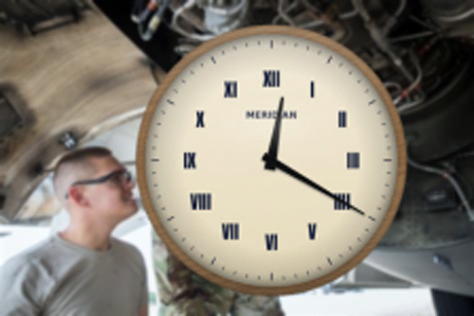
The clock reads 12,20
